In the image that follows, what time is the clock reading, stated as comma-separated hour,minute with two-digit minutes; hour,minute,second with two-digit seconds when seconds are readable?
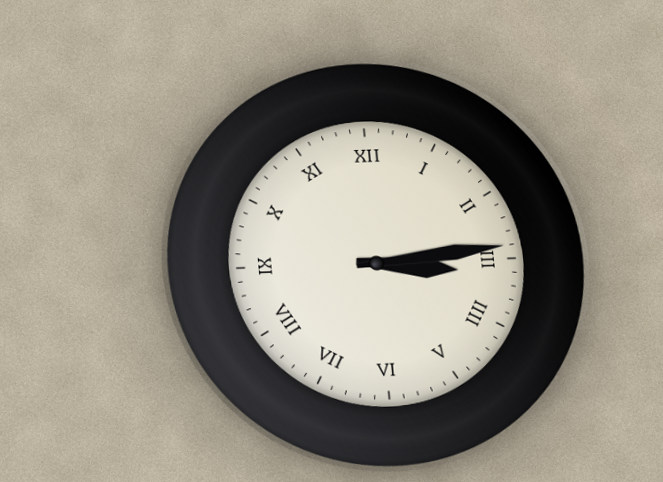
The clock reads 3,14
